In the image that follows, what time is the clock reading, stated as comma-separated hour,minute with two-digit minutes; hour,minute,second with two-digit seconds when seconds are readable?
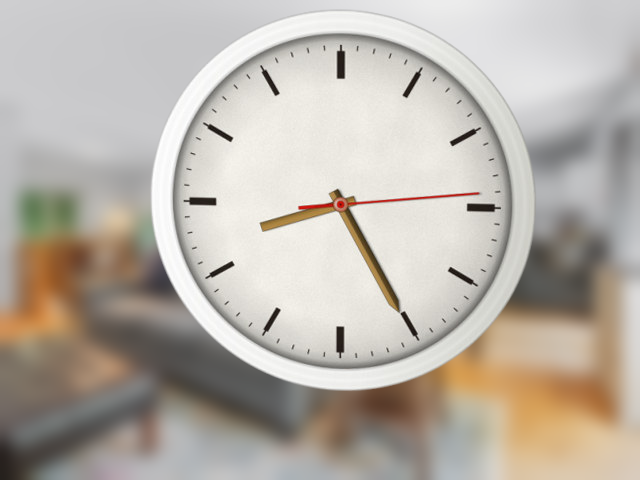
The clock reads 8,25,14
